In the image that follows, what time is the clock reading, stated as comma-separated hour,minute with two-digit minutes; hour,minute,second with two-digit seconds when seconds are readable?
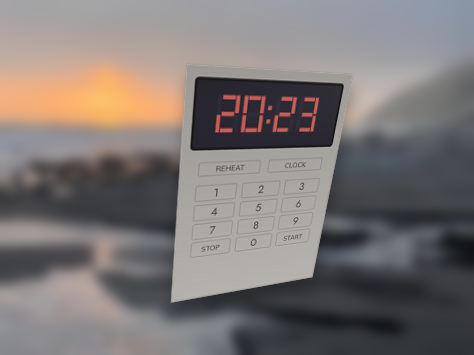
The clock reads 20,23
